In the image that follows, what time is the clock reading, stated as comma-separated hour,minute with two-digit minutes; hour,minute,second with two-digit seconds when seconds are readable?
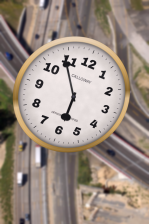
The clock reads 5,54
